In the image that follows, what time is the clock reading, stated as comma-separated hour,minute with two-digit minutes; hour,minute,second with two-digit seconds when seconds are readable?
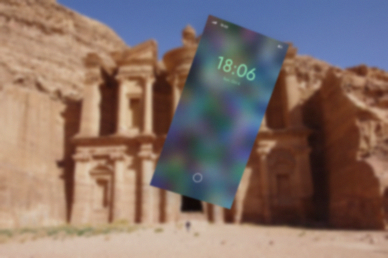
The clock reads 18,06
